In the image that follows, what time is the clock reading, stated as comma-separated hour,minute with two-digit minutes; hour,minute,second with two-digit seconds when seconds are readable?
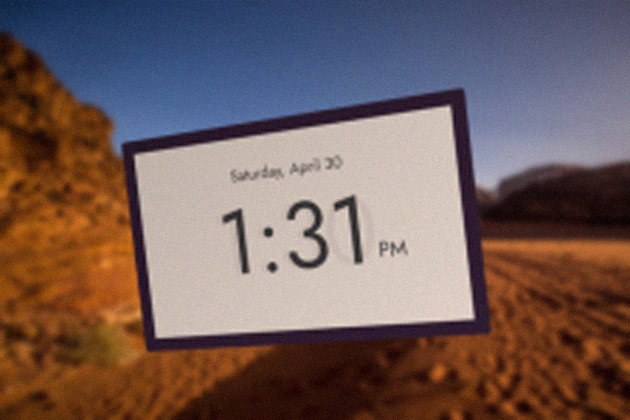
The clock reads 1,31
